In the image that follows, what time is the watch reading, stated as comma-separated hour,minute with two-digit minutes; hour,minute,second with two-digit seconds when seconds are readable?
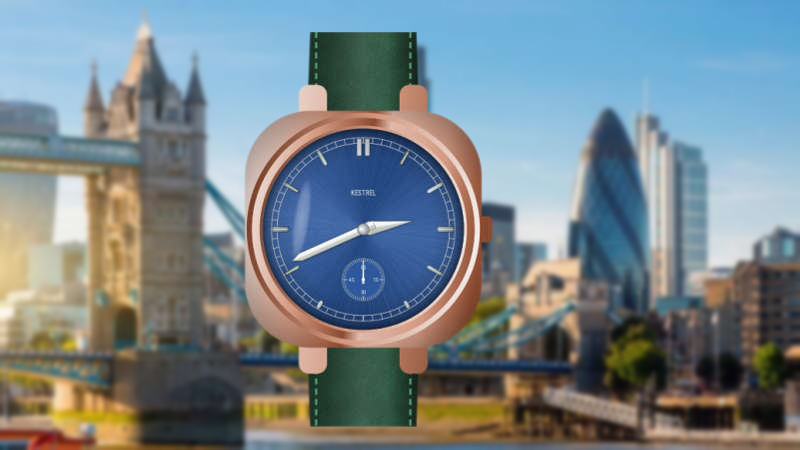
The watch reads 2,41
